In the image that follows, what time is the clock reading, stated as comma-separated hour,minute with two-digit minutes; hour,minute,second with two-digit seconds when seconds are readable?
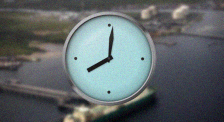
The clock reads 8,01
